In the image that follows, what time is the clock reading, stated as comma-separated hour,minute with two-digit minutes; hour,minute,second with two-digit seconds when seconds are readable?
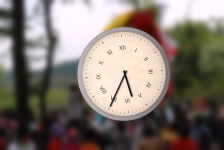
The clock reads 5,35
